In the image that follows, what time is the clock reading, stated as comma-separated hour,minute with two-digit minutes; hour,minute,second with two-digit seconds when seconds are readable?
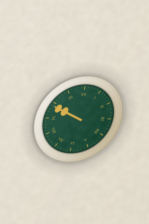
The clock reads 9,49
